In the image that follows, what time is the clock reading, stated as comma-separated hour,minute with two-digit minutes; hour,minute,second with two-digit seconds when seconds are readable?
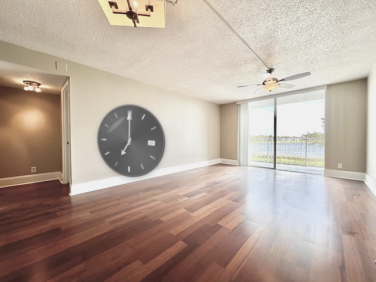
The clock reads 7,00
